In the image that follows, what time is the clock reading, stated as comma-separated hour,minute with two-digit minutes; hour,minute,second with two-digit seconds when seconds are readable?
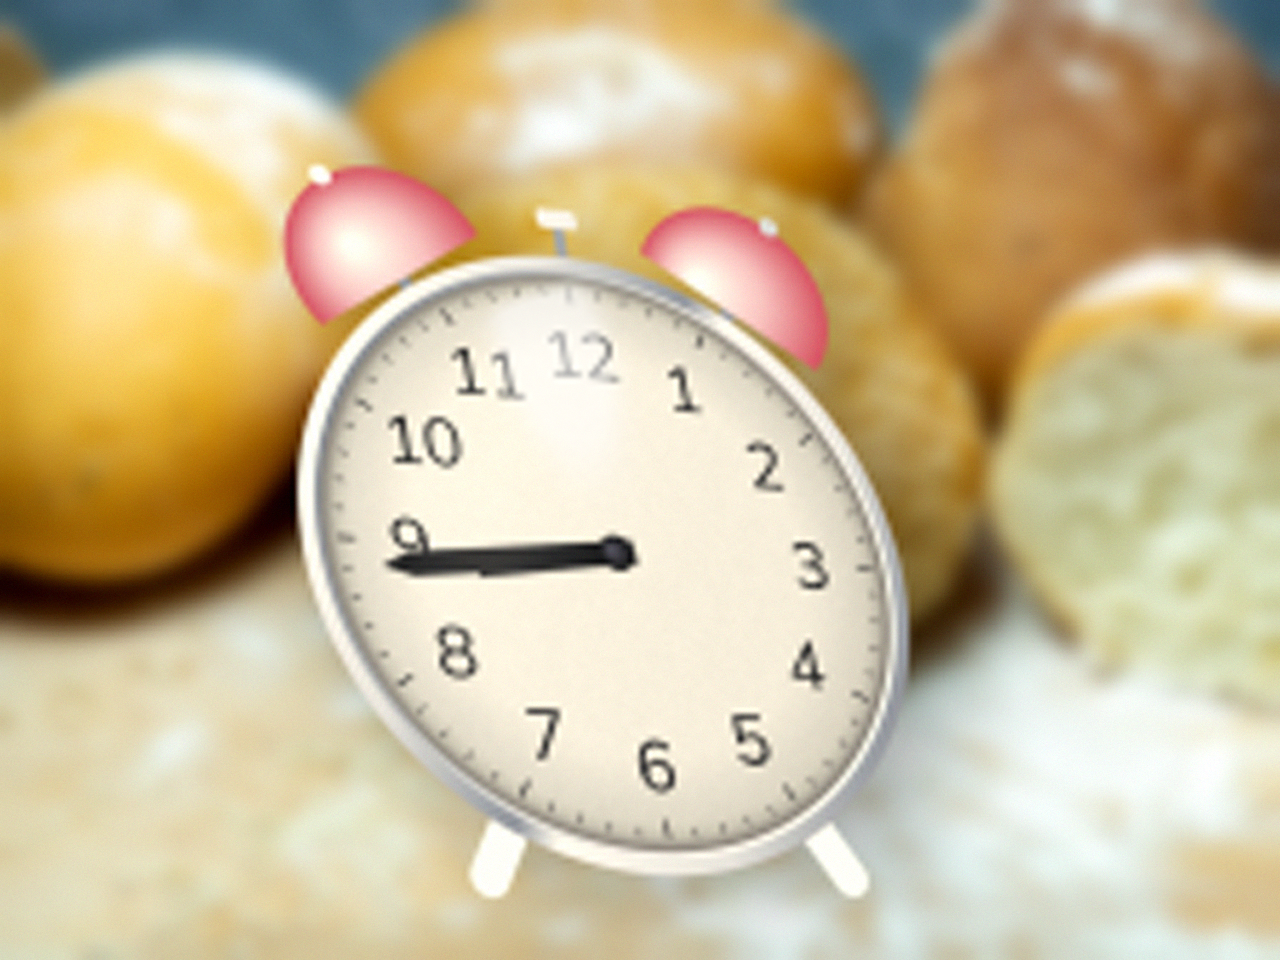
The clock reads 8,44
